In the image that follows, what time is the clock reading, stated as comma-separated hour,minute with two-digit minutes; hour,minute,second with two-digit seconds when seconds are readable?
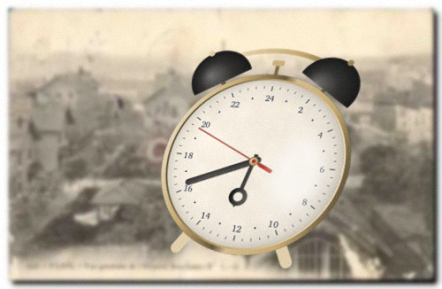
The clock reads 12,40,49
